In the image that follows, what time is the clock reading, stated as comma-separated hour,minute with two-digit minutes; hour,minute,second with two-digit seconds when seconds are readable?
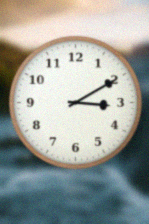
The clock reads 3,10
